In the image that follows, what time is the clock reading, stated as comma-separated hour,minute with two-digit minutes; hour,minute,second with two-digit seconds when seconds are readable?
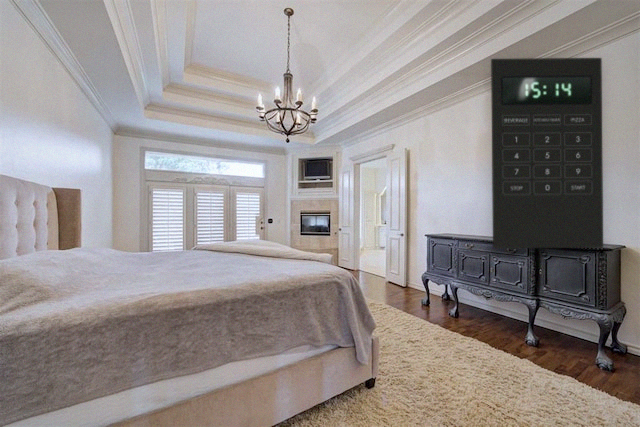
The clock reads 15,14
